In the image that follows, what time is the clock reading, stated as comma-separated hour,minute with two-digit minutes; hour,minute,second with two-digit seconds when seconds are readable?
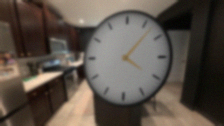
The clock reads 4,07
